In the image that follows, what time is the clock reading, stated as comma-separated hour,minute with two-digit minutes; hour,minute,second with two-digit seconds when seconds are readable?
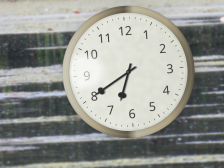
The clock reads 6,40
